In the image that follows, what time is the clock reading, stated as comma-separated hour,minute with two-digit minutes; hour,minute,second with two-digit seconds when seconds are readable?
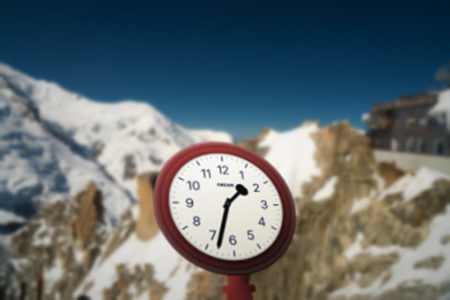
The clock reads 1,33
